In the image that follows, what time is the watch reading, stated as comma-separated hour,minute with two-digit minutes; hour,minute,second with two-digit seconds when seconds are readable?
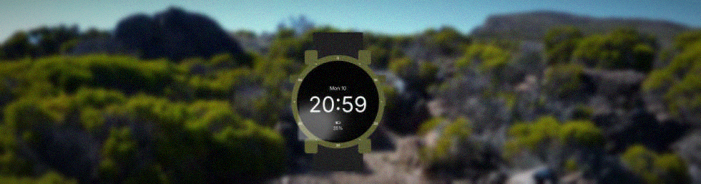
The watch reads 20,59
